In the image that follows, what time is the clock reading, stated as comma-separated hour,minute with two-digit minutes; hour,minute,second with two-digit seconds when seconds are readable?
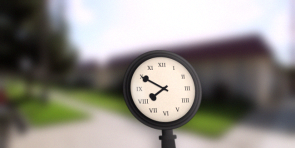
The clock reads 7,50
